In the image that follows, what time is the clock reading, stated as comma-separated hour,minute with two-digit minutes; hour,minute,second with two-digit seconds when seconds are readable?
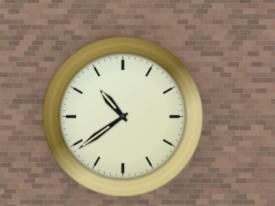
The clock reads 10,39
